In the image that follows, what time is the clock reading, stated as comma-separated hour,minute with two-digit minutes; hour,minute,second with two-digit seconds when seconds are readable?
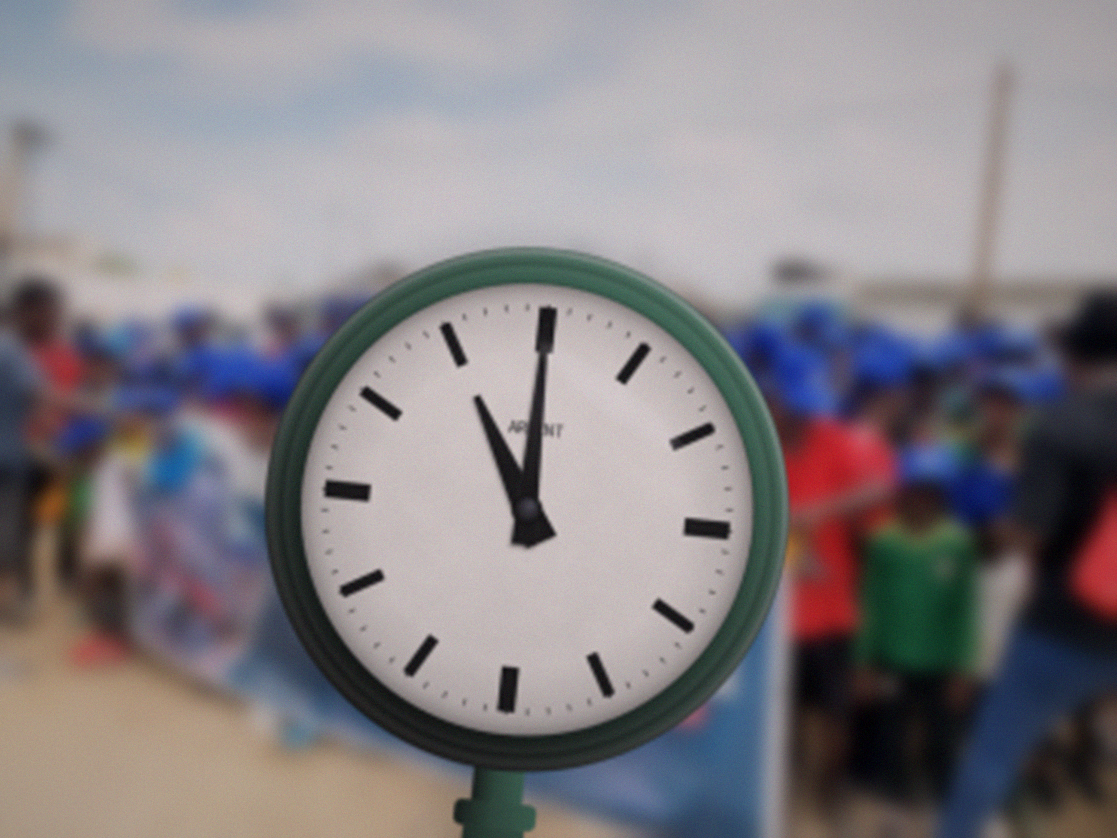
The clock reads 11,00
